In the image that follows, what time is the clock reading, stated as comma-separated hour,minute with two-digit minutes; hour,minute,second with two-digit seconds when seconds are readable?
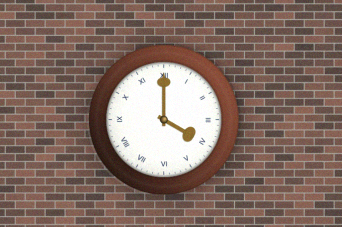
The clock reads 4,00
